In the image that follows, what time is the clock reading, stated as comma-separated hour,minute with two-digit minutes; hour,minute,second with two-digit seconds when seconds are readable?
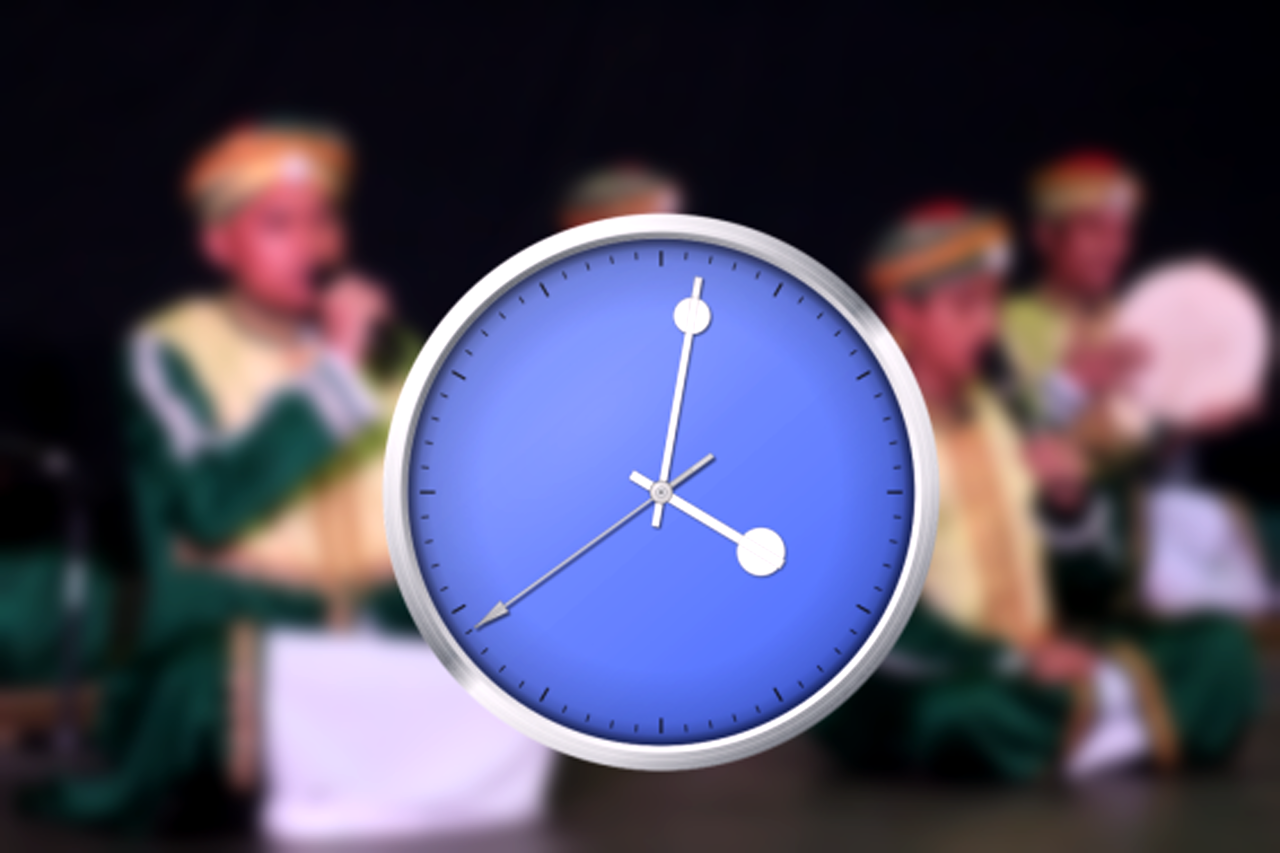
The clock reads 4,01,39
